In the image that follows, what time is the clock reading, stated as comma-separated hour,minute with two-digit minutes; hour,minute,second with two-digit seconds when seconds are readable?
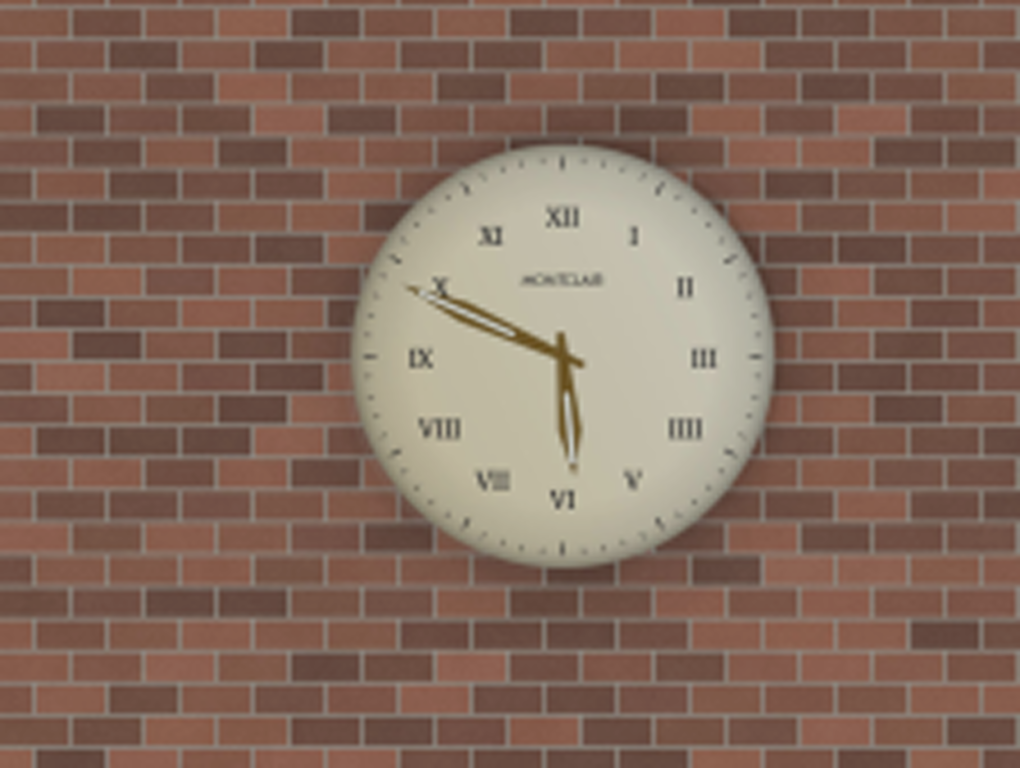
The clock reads 5,49
